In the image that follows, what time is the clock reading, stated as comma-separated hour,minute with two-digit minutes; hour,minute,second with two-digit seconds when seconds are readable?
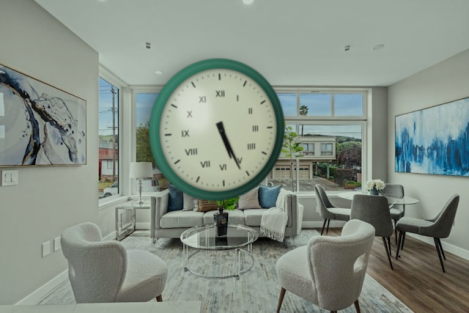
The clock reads 5,26
